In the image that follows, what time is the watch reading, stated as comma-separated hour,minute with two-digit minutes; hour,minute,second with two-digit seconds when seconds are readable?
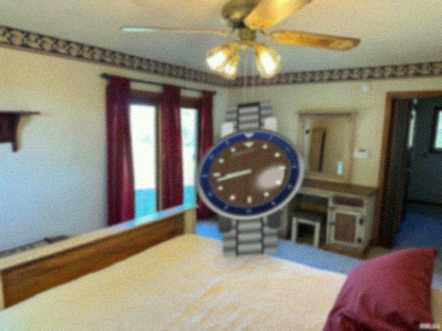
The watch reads 8,43
